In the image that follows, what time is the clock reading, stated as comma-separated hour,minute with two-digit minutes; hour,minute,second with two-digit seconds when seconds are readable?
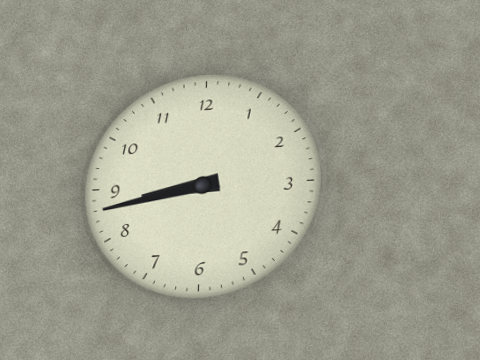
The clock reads 8,43
